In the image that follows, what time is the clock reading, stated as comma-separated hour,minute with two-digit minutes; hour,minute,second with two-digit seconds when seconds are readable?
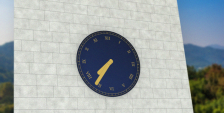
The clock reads 7,36
